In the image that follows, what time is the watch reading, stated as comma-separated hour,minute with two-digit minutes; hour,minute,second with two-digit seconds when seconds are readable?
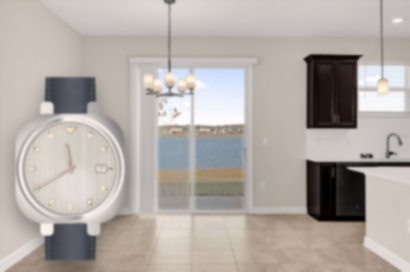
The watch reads 11,40
